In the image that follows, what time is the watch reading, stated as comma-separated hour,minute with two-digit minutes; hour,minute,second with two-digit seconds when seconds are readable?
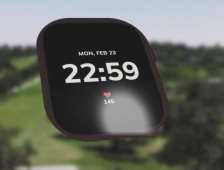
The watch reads 22,59
